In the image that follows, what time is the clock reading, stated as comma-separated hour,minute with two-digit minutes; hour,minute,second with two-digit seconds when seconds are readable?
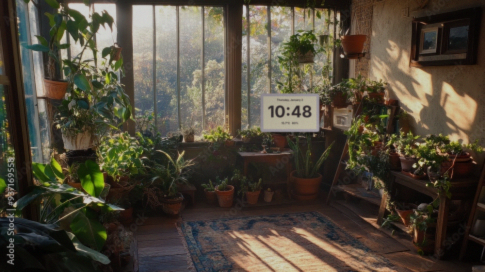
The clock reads 10,48
